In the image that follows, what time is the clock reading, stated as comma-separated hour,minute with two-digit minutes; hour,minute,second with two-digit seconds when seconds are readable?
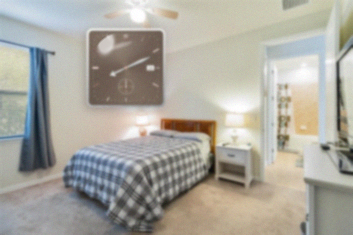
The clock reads 8,11
